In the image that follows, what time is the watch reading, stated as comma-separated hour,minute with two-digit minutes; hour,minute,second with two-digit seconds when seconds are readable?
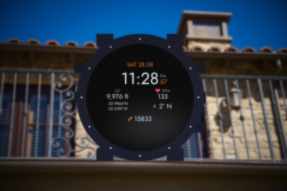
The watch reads 11,28
